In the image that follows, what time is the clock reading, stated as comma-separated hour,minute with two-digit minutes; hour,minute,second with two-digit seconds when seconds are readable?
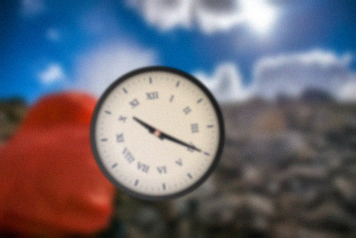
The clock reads 10,20
